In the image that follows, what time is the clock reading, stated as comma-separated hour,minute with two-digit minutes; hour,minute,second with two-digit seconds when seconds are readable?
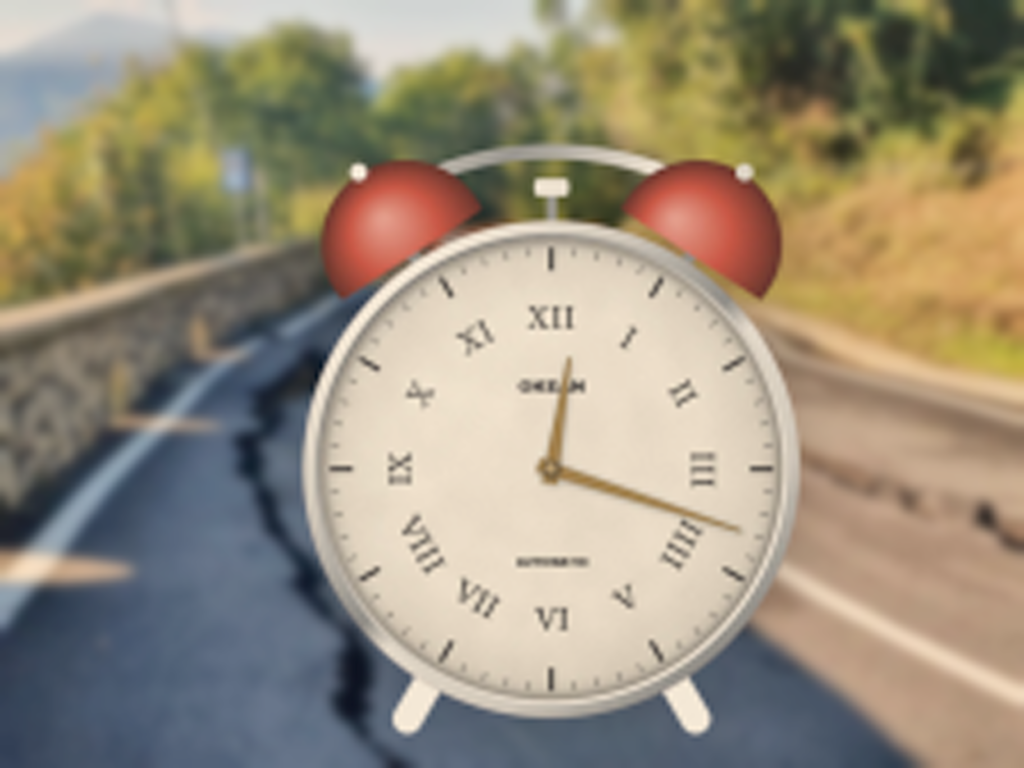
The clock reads 12,18
